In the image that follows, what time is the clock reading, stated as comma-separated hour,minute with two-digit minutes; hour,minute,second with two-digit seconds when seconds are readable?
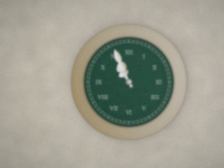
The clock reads 10,56
